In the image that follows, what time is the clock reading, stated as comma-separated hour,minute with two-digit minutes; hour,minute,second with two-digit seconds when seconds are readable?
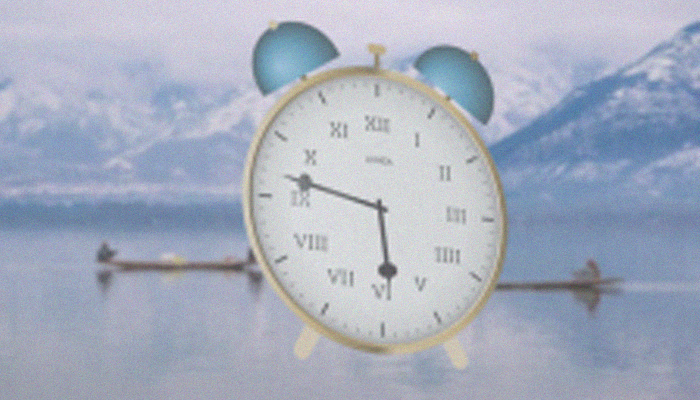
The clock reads 5,47
